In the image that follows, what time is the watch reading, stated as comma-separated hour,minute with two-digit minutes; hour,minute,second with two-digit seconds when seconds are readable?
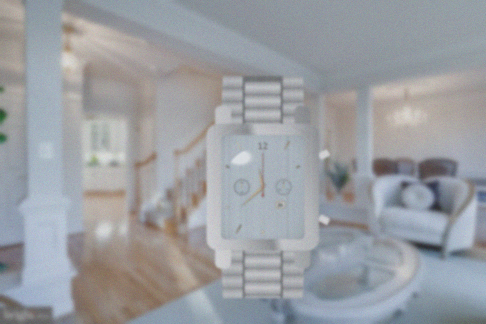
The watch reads 11,38
